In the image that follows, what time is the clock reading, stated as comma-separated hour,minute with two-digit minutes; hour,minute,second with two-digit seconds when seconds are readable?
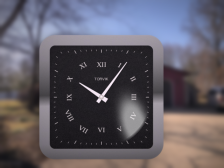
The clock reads 10,06
